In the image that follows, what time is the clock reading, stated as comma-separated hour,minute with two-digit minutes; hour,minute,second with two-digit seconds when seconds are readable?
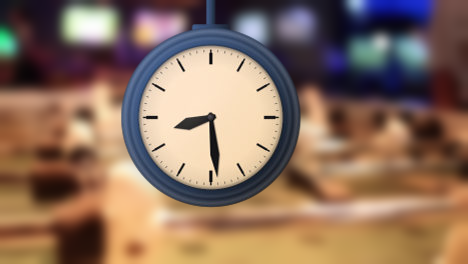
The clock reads 8,29
